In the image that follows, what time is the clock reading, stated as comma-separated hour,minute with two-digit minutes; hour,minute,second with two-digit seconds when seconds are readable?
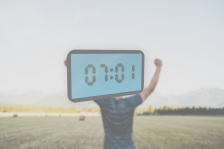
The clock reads 7,01
